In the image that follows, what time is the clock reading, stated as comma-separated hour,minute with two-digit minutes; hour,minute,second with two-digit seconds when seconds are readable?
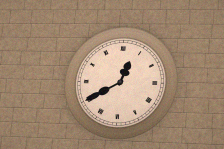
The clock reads 12,40
